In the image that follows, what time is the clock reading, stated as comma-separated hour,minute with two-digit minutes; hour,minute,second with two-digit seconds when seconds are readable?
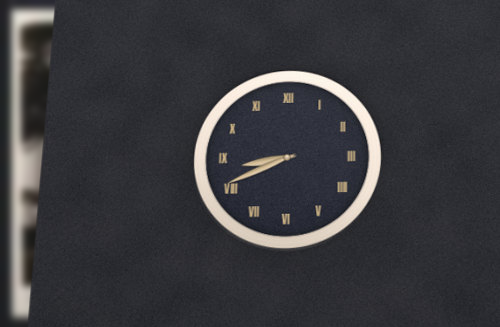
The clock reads 8,41
